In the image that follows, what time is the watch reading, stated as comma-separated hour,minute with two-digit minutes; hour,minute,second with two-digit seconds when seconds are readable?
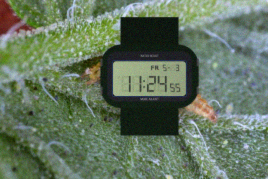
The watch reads 11,24
